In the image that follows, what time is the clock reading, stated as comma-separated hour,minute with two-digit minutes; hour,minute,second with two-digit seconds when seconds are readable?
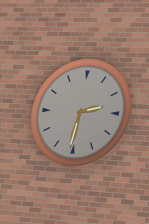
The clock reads 2,31
